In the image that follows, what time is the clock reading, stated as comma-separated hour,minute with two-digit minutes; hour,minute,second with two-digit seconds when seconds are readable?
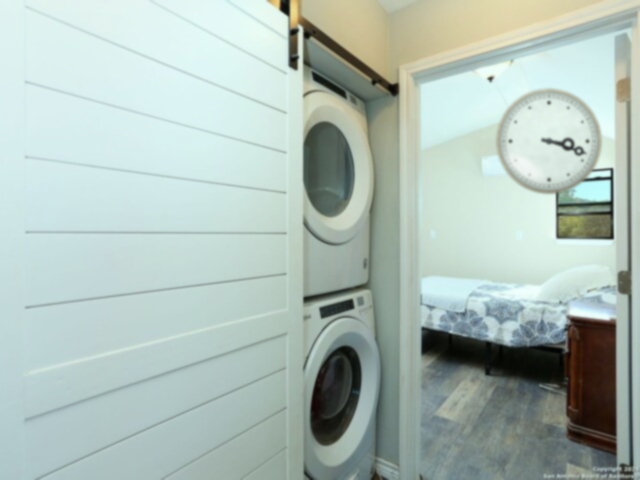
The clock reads 3,18
